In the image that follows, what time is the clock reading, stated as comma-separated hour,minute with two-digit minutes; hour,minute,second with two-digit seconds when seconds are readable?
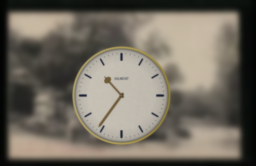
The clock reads 10,36
